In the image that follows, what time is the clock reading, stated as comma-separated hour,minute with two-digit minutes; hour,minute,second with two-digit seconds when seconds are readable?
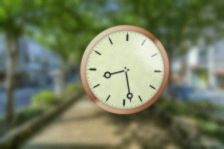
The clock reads 8,28
